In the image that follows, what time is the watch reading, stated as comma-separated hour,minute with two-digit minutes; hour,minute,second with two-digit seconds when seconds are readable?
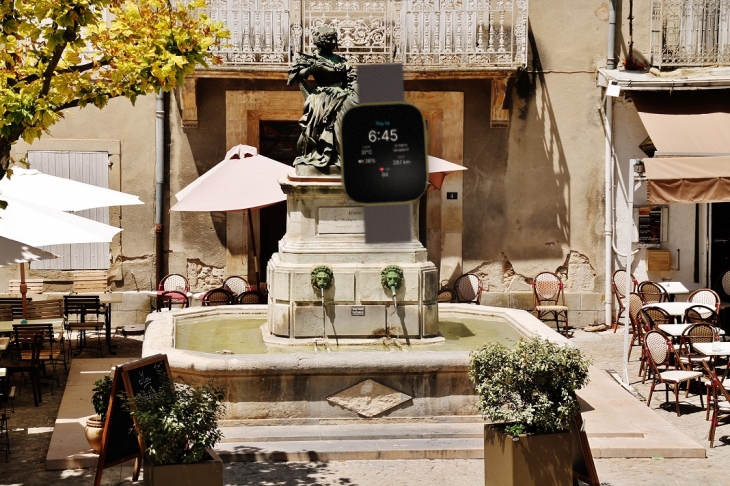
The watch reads 6,45
